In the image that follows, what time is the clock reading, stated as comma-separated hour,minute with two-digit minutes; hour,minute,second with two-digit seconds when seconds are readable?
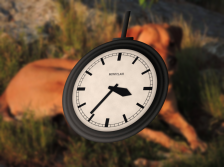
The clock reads 3,36
